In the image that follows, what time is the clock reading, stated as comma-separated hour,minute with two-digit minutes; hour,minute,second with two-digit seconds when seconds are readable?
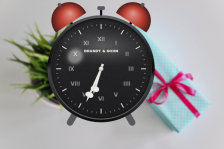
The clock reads 6,34
